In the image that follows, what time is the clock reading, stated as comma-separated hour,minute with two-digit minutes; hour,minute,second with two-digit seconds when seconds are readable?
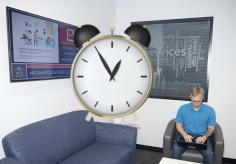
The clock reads 12,55
